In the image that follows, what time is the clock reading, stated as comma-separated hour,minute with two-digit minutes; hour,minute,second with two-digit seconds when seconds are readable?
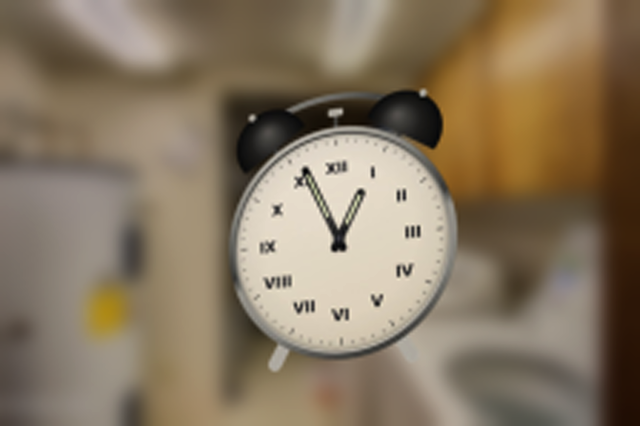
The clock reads 12,56
